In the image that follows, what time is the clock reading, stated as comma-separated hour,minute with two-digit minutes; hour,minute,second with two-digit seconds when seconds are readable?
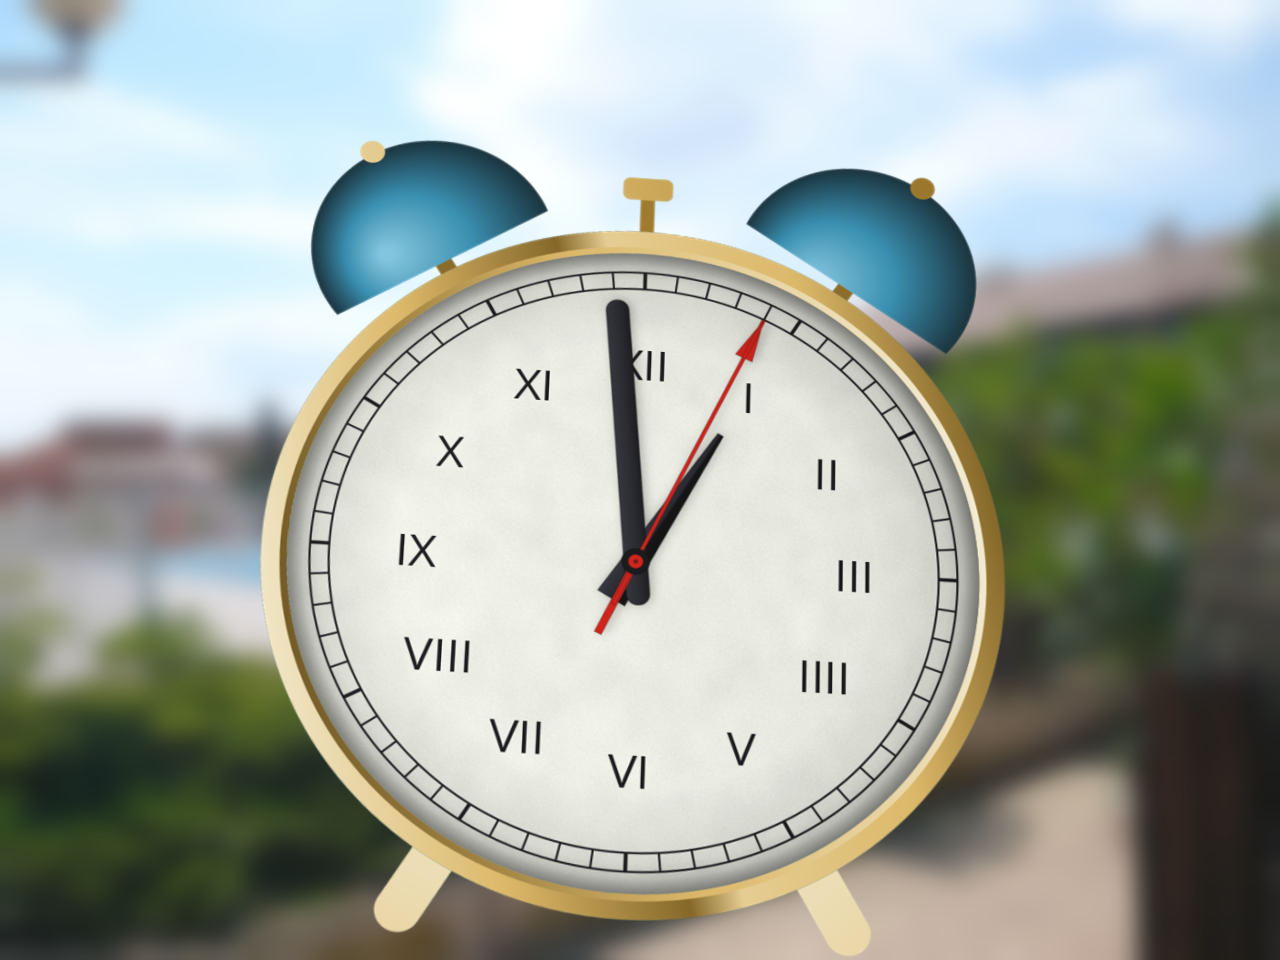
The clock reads 12,59,04
